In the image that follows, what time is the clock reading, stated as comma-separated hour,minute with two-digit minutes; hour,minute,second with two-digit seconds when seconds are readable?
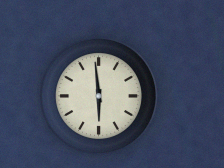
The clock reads 5,59
